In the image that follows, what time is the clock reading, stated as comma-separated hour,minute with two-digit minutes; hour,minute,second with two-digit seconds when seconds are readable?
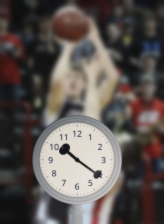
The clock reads 10,21
